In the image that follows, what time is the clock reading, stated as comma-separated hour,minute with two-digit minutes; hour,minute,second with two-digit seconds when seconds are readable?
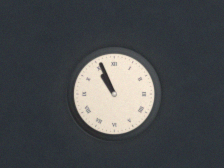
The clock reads 10,56
